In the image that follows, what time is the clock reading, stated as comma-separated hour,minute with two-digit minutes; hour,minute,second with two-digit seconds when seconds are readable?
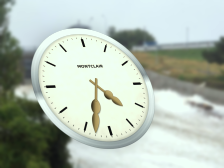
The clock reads 4,33
